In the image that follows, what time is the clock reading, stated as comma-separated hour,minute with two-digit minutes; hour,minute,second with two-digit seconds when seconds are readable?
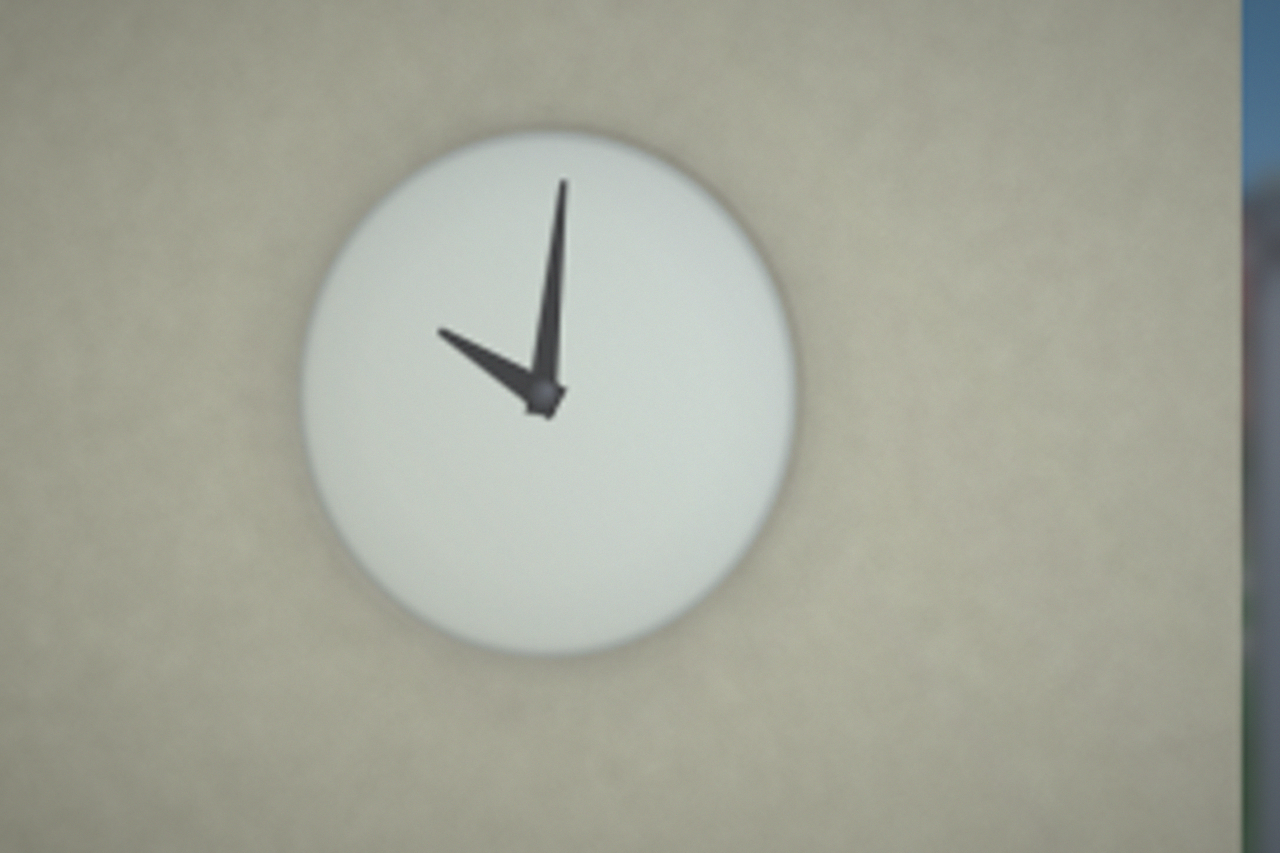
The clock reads 10,01
